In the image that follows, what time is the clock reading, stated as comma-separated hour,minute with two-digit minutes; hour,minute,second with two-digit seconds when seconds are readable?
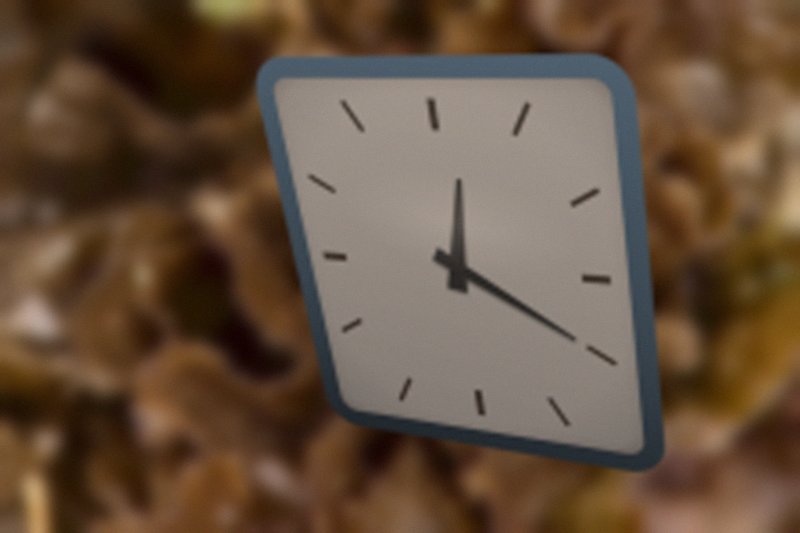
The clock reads 12,20
